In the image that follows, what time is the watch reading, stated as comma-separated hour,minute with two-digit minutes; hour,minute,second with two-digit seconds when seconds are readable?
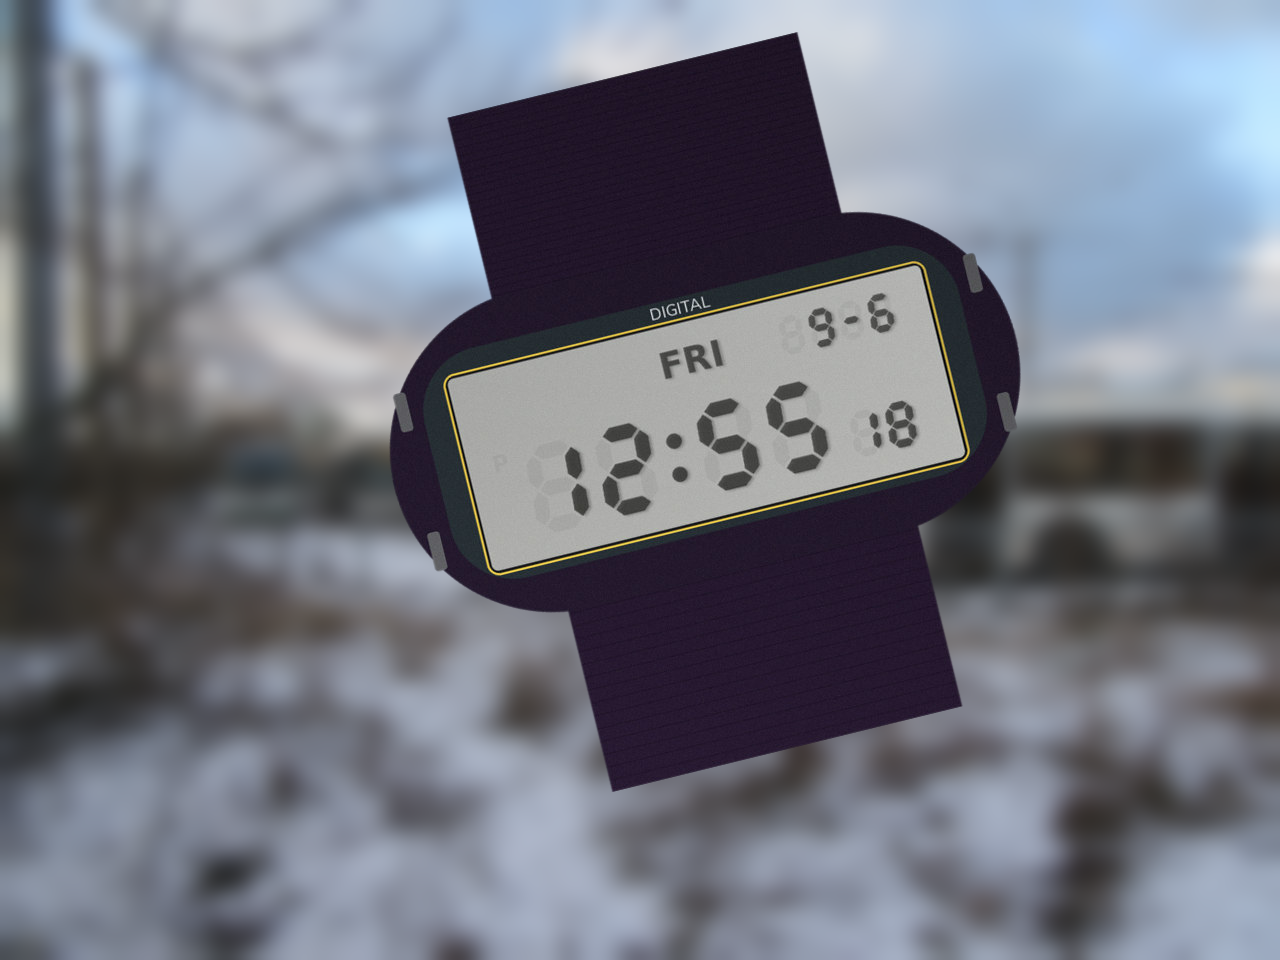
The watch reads 12,55,18
